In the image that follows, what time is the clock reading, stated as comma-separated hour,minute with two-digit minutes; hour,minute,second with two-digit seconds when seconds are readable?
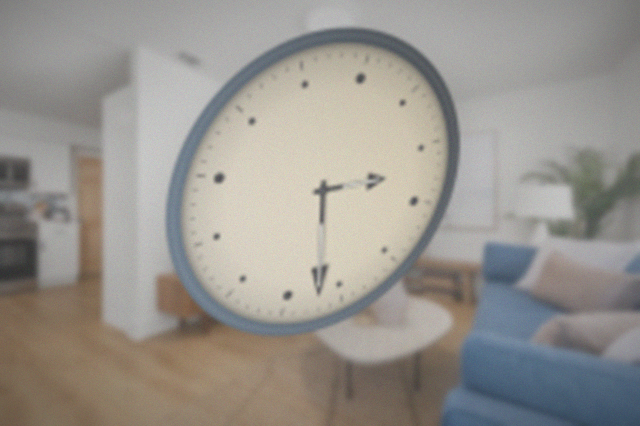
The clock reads 2,27
